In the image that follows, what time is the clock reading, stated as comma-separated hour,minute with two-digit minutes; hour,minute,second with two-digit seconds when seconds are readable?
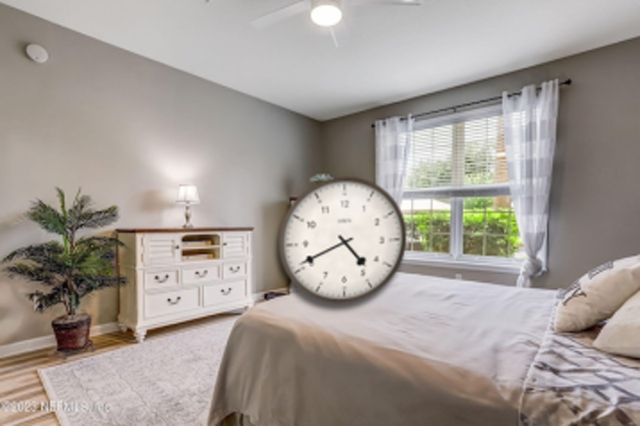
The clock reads 4,41
